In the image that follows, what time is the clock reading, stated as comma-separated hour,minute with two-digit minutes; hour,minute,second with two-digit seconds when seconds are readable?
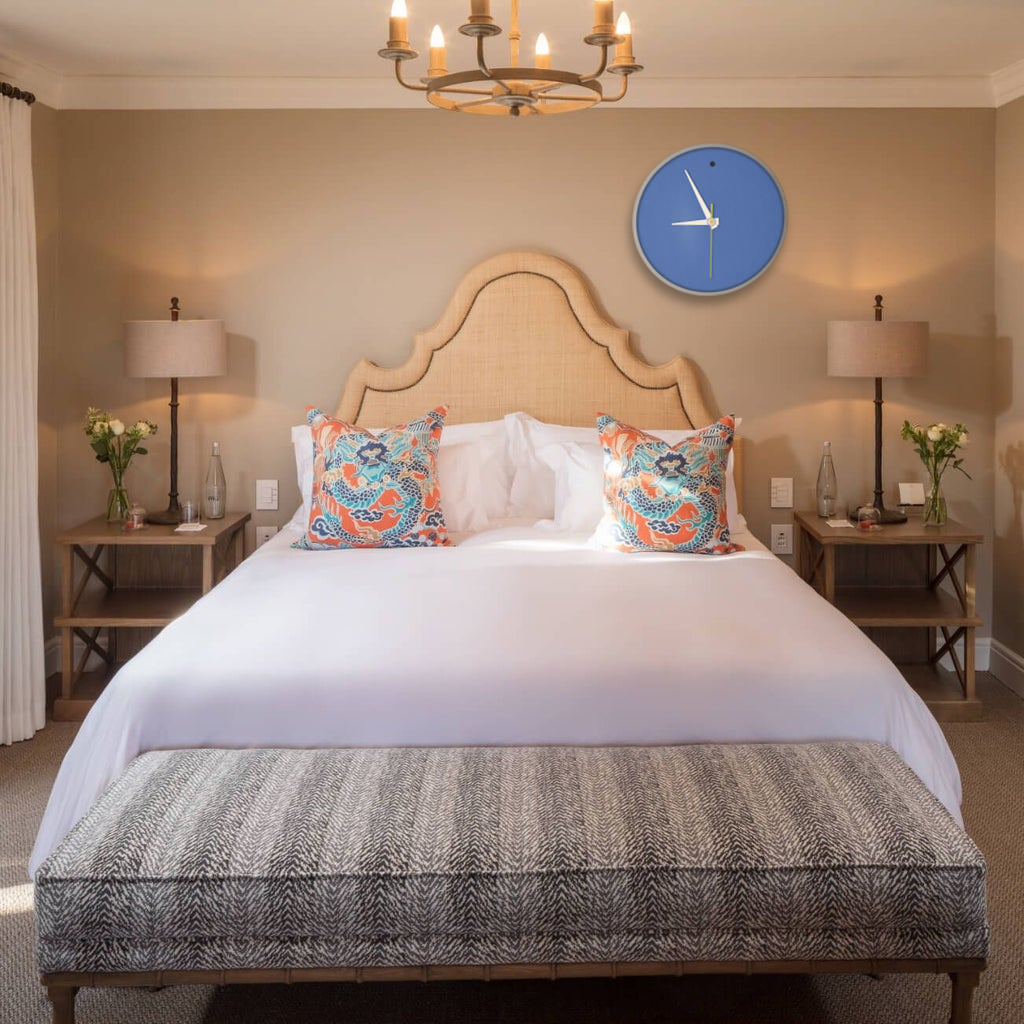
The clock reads 8,55,30
